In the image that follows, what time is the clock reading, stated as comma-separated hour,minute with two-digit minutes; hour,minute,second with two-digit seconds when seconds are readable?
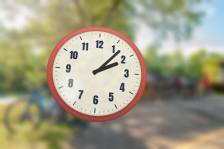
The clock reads 2,07
